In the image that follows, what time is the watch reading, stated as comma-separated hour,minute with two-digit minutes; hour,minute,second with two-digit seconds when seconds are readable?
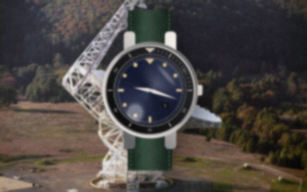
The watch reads 9,18
